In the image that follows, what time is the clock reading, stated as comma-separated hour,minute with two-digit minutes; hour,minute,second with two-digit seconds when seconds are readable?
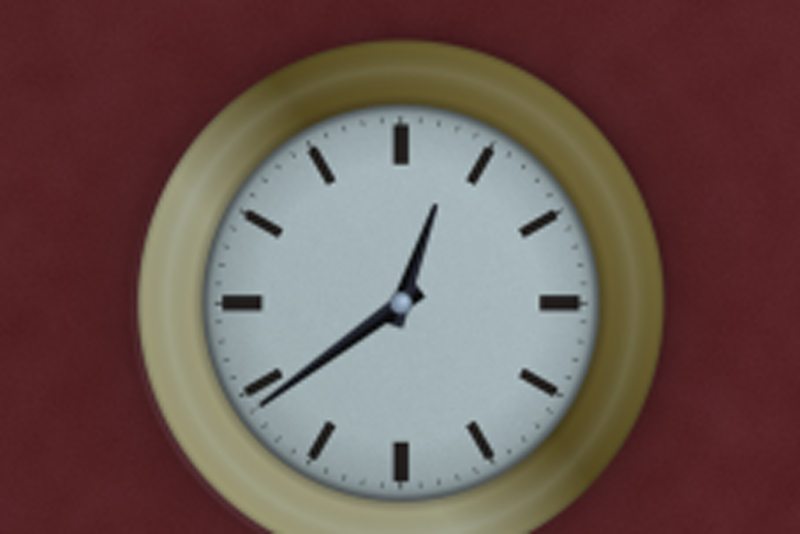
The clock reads 12,39
